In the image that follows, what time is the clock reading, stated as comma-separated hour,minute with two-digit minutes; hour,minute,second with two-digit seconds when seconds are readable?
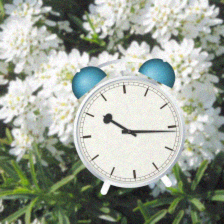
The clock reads 10,16
